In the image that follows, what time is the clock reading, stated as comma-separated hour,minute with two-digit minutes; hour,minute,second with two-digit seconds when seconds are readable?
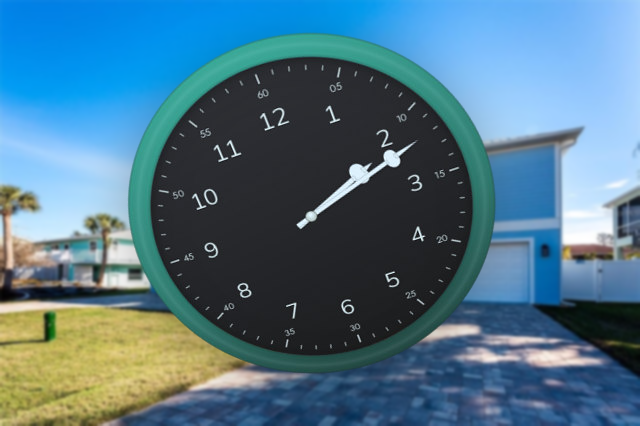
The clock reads 2,12
